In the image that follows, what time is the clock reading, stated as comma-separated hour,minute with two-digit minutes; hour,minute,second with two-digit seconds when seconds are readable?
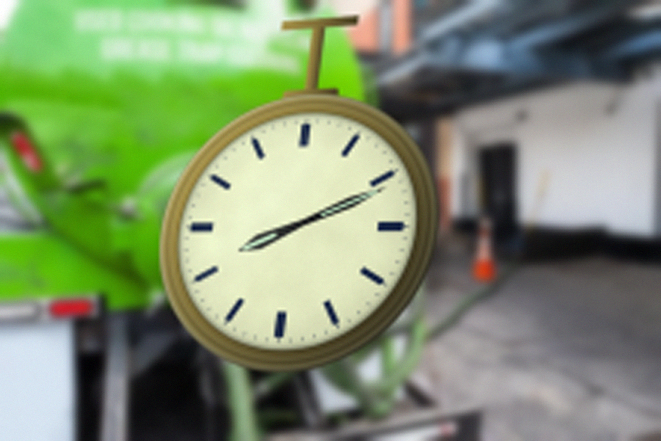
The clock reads 8,11
